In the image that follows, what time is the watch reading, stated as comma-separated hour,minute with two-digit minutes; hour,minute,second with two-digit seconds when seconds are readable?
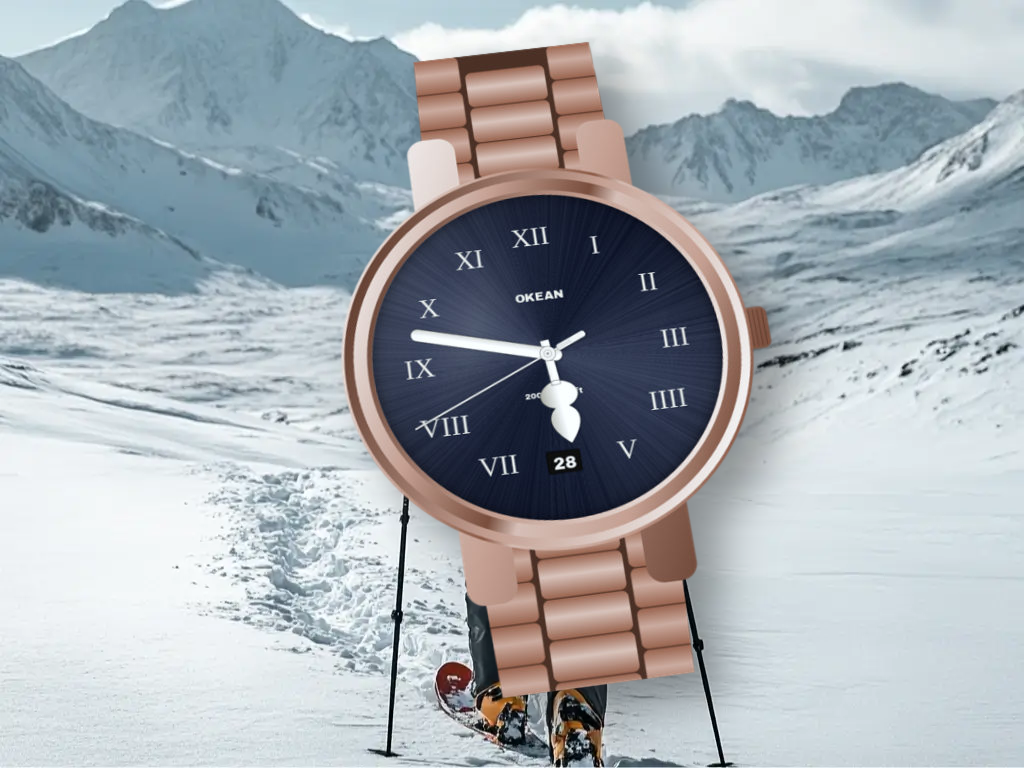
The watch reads 5,47,41
